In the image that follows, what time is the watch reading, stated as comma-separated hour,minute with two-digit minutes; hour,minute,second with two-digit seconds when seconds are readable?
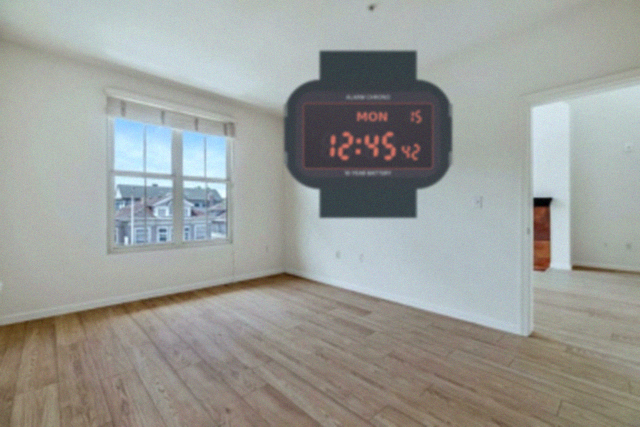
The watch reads 12,45,42
